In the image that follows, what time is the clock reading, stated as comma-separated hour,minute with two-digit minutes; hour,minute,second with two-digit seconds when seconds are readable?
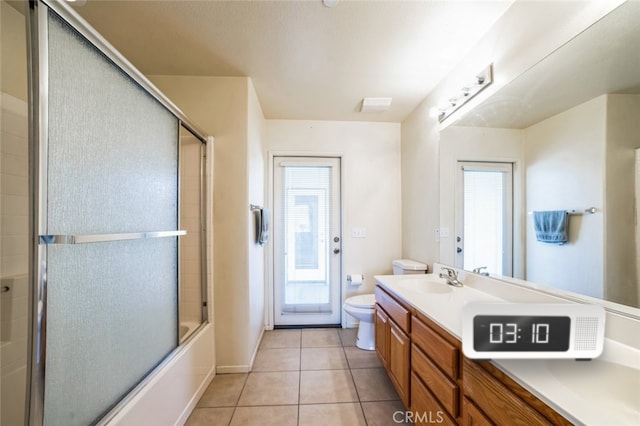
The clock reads 3,10
